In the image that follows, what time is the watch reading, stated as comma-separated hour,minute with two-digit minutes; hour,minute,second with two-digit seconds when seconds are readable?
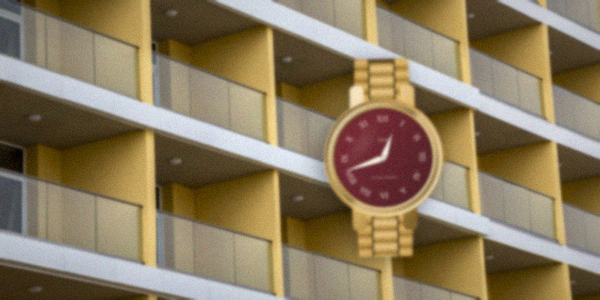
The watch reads 12,42
